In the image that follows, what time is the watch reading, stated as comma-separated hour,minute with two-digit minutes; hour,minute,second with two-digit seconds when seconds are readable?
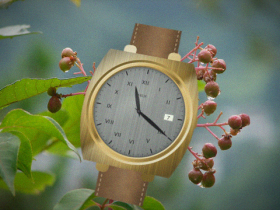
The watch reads 11,20
